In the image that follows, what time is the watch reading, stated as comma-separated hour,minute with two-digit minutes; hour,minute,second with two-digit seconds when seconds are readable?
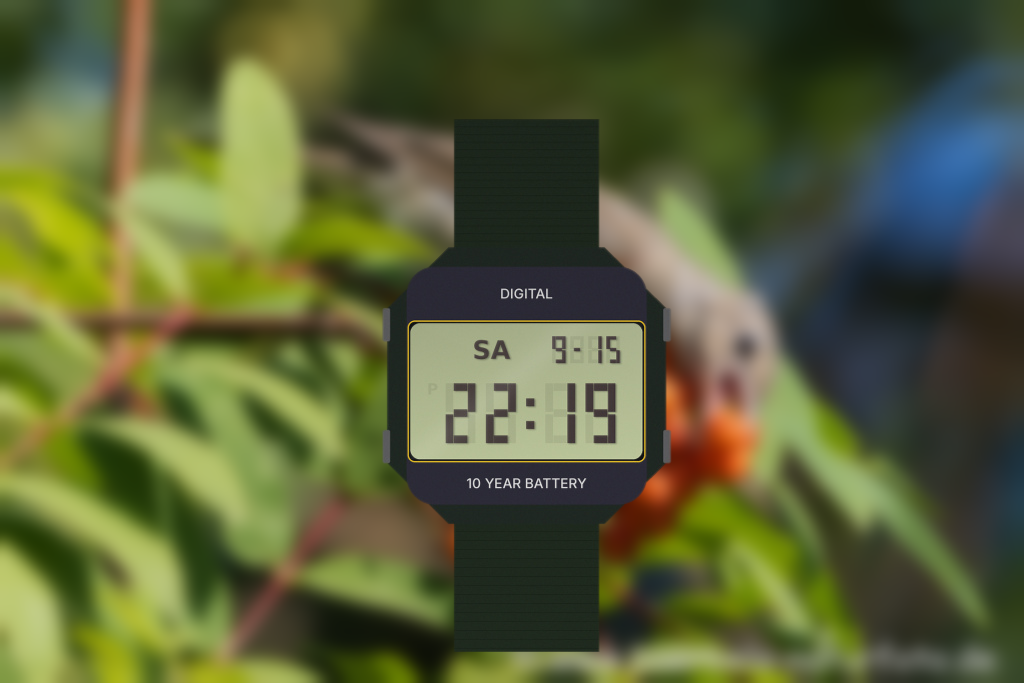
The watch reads 22,19
